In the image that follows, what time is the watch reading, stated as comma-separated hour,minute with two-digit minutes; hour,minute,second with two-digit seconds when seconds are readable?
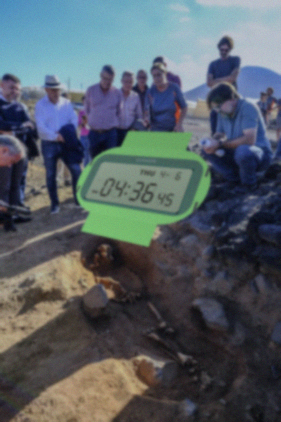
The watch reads 4,36,45
